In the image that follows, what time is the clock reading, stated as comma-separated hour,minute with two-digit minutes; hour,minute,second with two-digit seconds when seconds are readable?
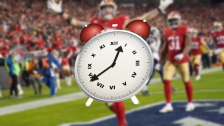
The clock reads 12,39
